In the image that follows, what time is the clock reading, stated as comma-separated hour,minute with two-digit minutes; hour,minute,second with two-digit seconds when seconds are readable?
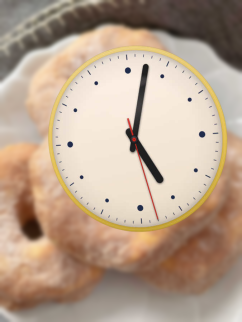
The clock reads 5,02,28
